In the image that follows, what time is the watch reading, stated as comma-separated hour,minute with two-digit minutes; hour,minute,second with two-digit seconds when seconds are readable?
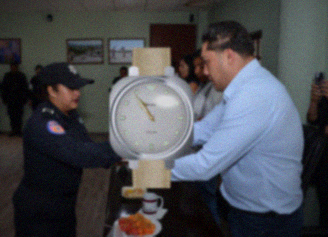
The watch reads 10,54
